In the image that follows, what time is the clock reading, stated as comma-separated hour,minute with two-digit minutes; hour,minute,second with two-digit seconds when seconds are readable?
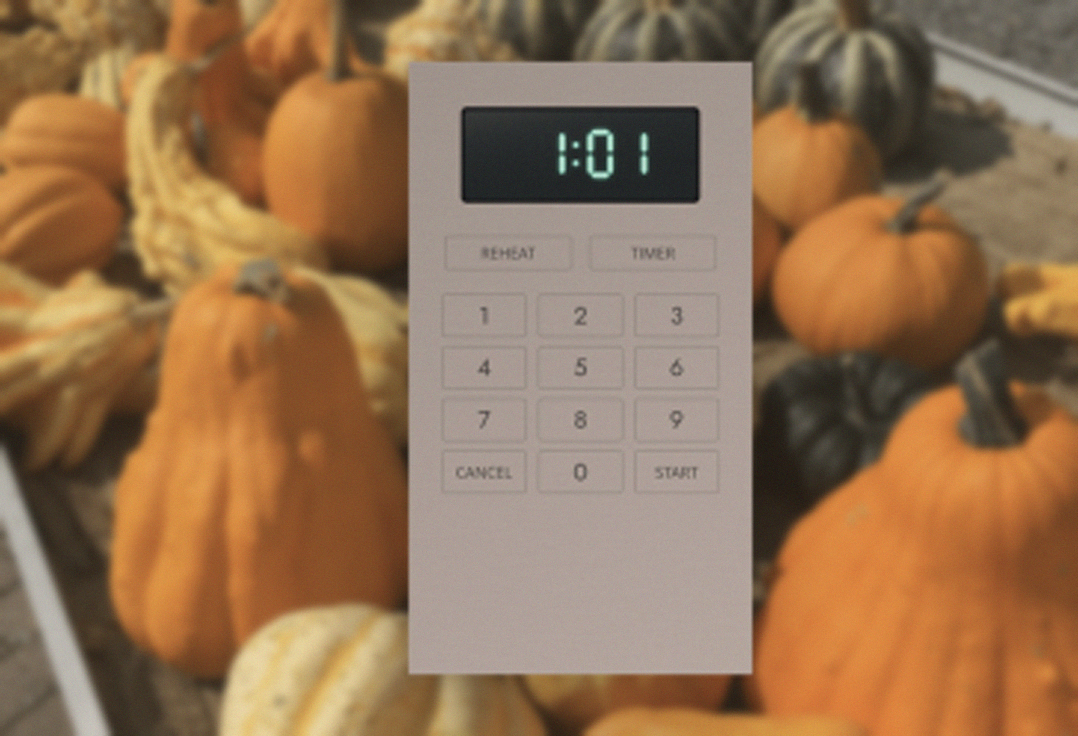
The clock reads 1,01
